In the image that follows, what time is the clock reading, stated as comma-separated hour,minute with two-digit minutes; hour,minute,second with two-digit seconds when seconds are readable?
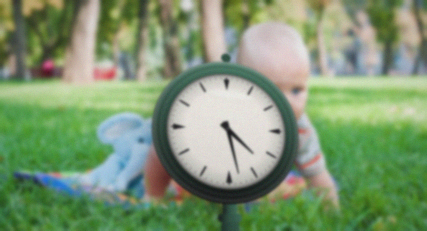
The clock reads 4,28
